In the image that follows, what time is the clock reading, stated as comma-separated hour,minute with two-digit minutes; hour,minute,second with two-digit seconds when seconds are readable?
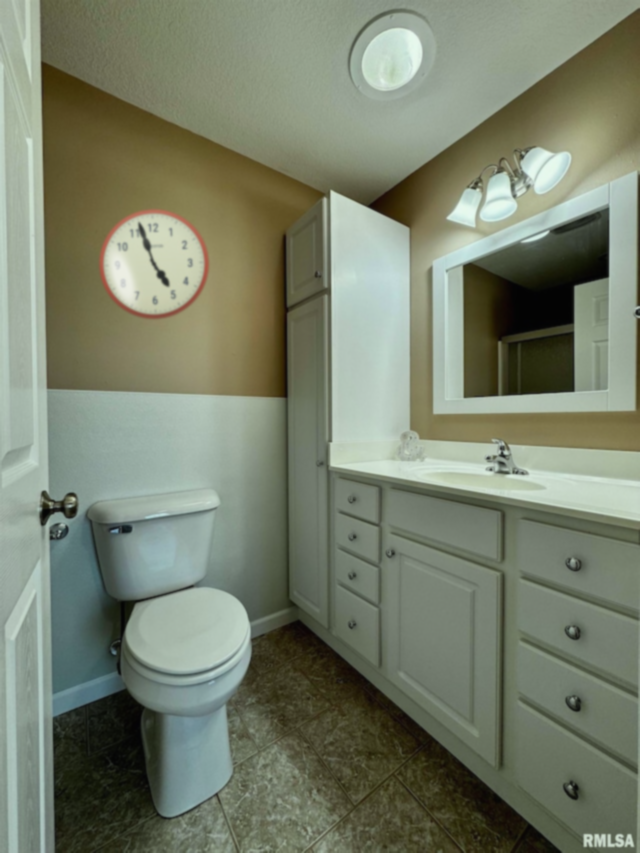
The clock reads 4,57
